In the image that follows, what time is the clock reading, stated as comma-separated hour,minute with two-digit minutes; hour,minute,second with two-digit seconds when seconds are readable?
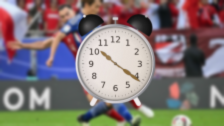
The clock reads 10,21
